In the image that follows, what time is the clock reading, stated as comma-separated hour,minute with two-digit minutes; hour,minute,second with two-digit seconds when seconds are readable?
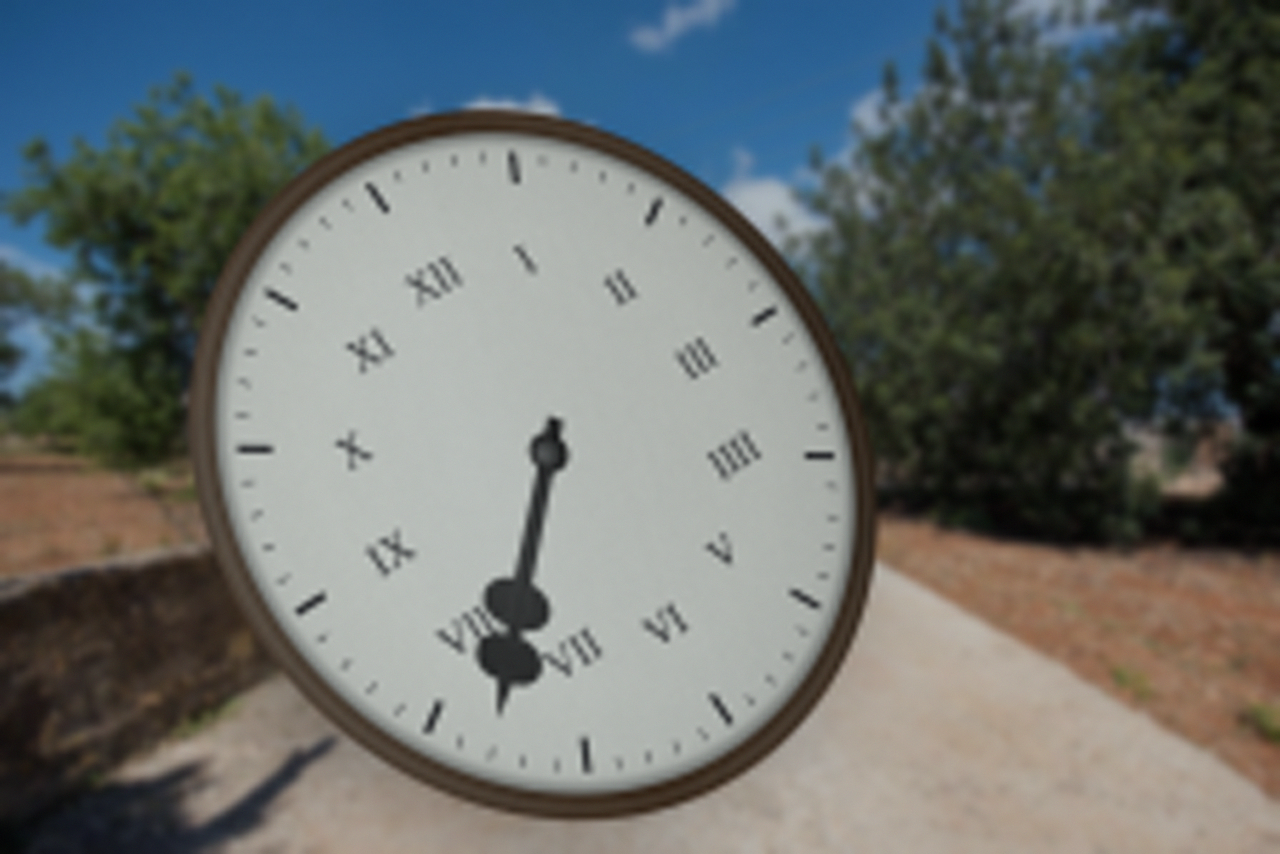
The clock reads 7,38
